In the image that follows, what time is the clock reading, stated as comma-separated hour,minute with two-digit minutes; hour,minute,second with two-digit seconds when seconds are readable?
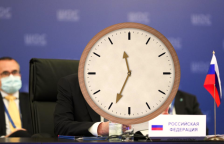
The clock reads 11,34
